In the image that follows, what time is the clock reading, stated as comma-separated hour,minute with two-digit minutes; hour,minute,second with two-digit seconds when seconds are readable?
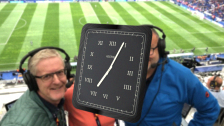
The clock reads 7,04
